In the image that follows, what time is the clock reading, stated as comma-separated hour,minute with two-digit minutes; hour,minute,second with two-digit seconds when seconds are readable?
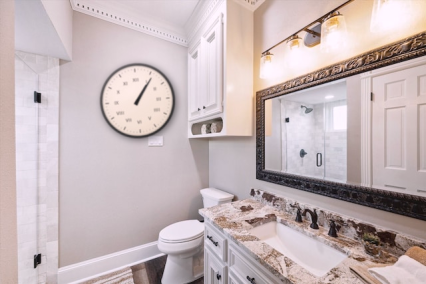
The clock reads 1,06
